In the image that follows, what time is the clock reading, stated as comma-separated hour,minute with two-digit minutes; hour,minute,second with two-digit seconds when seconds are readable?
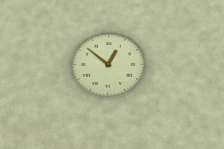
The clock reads 12,52
